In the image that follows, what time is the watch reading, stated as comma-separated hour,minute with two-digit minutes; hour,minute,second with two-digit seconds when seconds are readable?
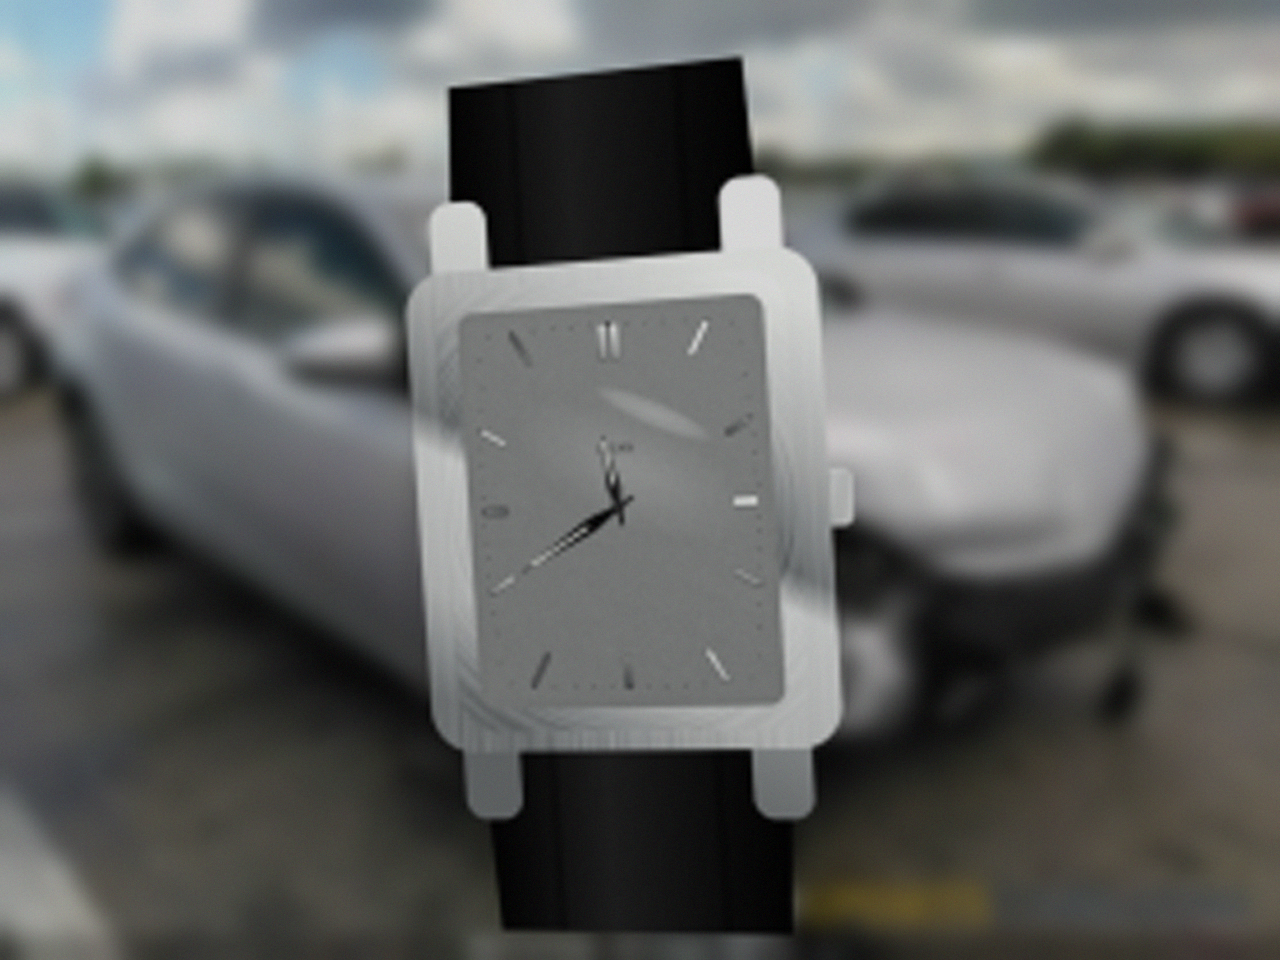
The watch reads 11,40
